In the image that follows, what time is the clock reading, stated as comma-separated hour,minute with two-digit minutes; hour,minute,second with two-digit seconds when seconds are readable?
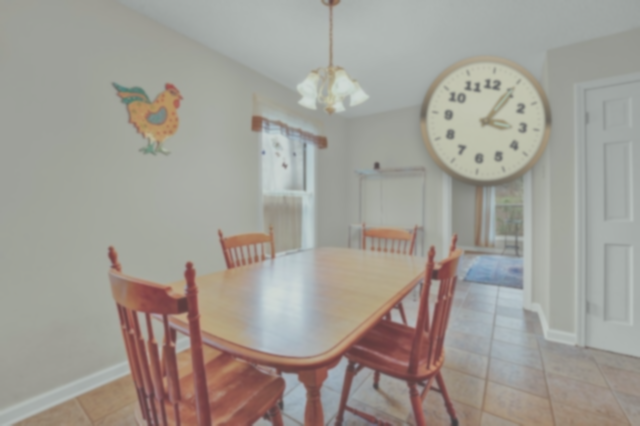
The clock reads 3,05
